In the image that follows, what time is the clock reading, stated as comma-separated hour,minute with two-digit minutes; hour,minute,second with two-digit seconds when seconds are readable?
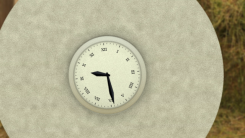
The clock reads 9,29
